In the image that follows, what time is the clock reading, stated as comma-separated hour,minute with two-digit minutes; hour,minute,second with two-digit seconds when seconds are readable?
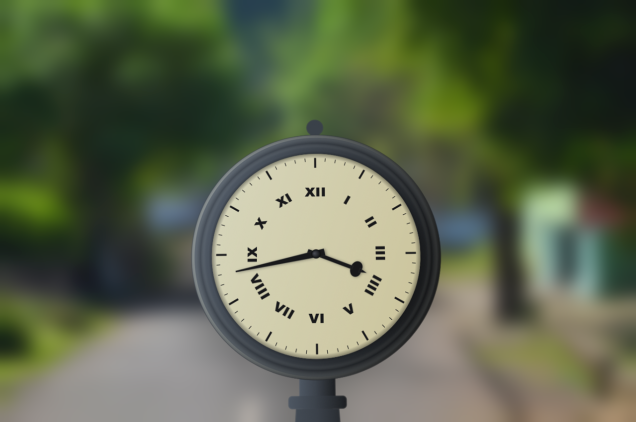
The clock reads 3,43
